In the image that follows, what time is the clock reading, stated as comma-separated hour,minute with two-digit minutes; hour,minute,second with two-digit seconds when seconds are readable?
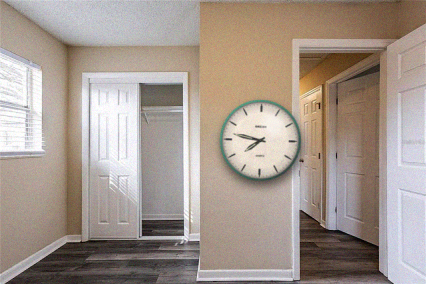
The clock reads 7,47
